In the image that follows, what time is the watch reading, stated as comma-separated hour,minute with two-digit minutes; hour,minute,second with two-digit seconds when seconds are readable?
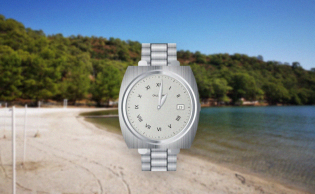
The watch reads 1,01
